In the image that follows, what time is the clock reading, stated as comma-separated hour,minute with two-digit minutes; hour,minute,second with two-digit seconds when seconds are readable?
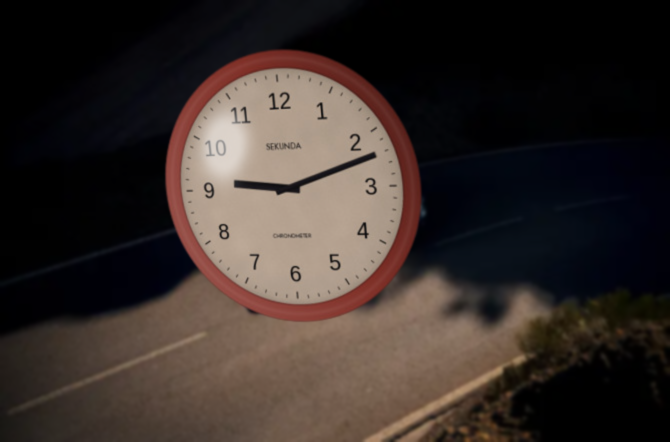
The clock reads 9,12
